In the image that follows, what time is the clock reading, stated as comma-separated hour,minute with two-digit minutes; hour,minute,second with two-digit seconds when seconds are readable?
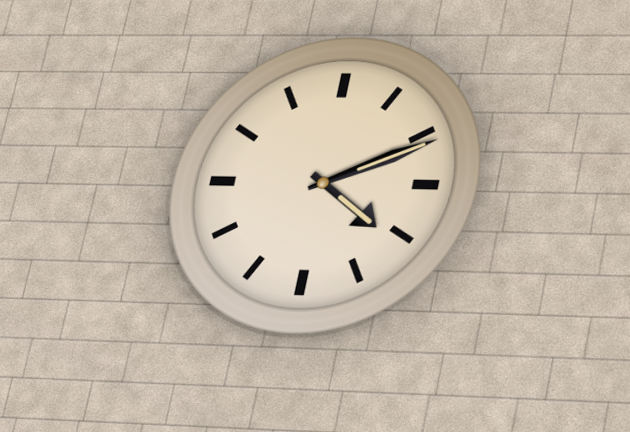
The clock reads 4,11
